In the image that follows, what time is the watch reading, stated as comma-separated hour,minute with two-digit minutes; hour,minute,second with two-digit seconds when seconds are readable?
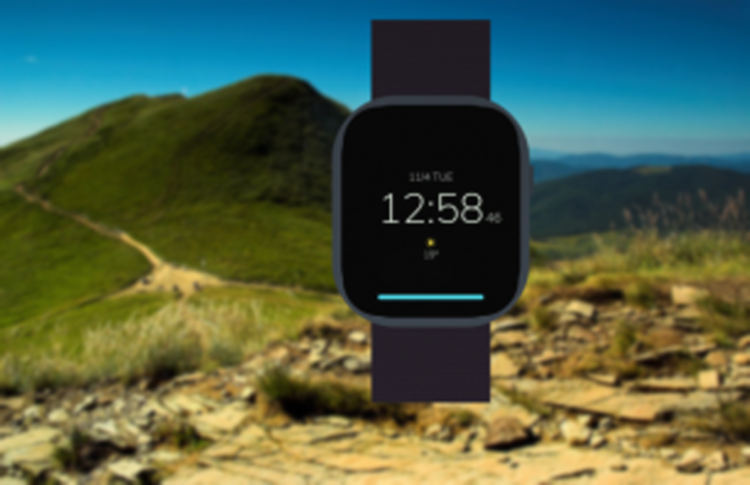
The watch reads 12,58
